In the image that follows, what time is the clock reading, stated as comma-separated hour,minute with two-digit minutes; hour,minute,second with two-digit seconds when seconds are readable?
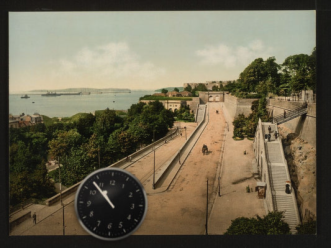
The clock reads 10,53
